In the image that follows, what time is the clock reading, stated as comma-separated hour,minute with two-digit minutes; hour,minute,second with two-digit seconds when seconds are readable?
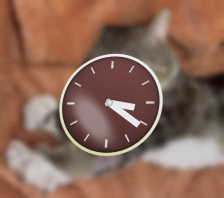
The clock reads 3,21
